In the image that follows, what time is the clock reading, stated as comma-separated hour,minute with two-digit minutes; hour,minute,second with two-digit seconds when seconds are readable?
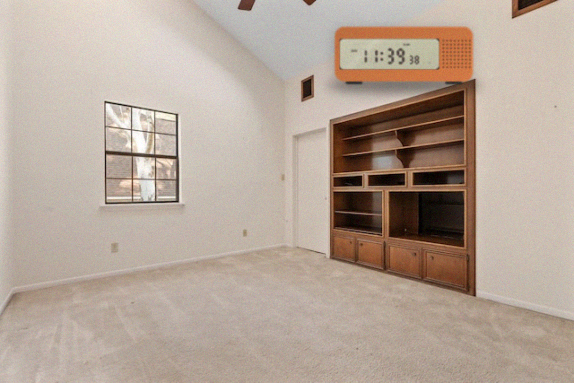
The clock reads 11,39,38
